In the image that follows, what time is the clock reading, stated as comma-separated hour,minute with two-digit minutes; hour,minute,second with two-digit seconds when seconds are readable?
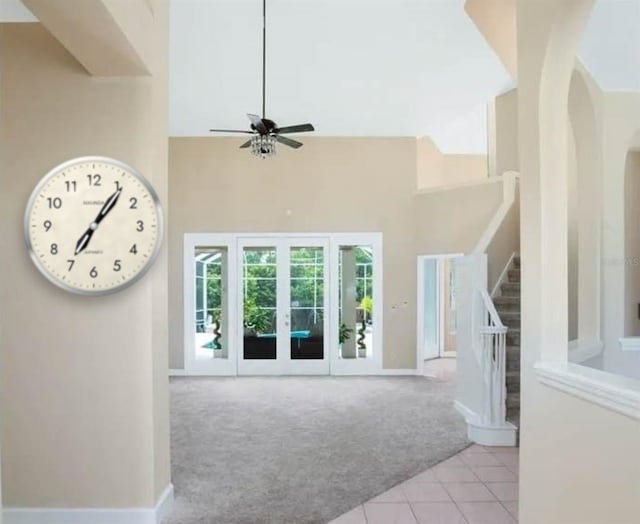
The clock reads 7,06
